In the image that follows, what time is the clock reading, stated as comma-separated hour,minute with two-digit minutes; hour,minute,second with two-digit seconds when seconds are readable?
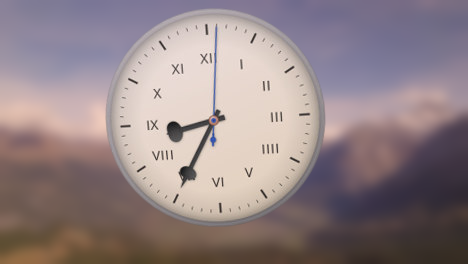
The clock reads 8,35,01
